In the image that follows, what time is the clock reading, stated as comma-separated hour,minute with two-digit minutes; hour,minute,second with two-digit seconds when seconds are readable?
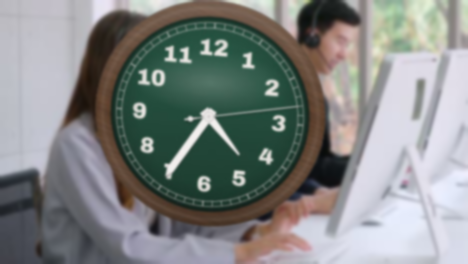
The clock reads 4,35,13
